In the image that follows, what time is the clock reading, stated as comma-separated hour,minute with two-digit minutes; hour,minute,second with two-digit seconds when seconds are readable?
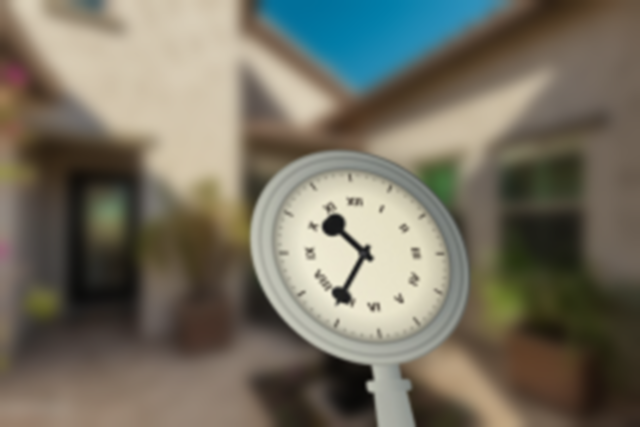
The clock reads 10,36
